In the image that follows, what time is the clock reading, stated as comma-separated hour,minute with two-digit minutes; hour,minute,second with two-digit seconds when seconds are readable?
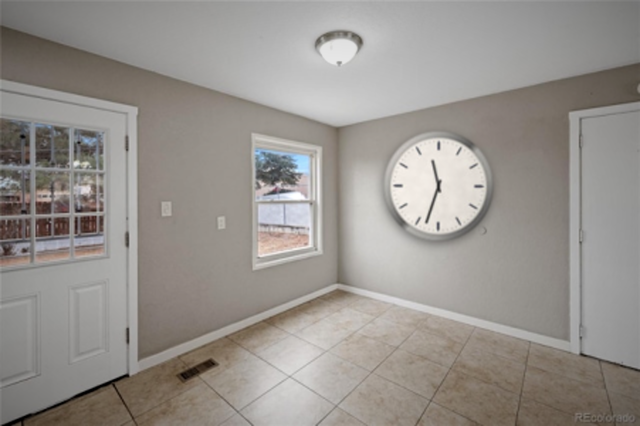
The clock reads 11,33
